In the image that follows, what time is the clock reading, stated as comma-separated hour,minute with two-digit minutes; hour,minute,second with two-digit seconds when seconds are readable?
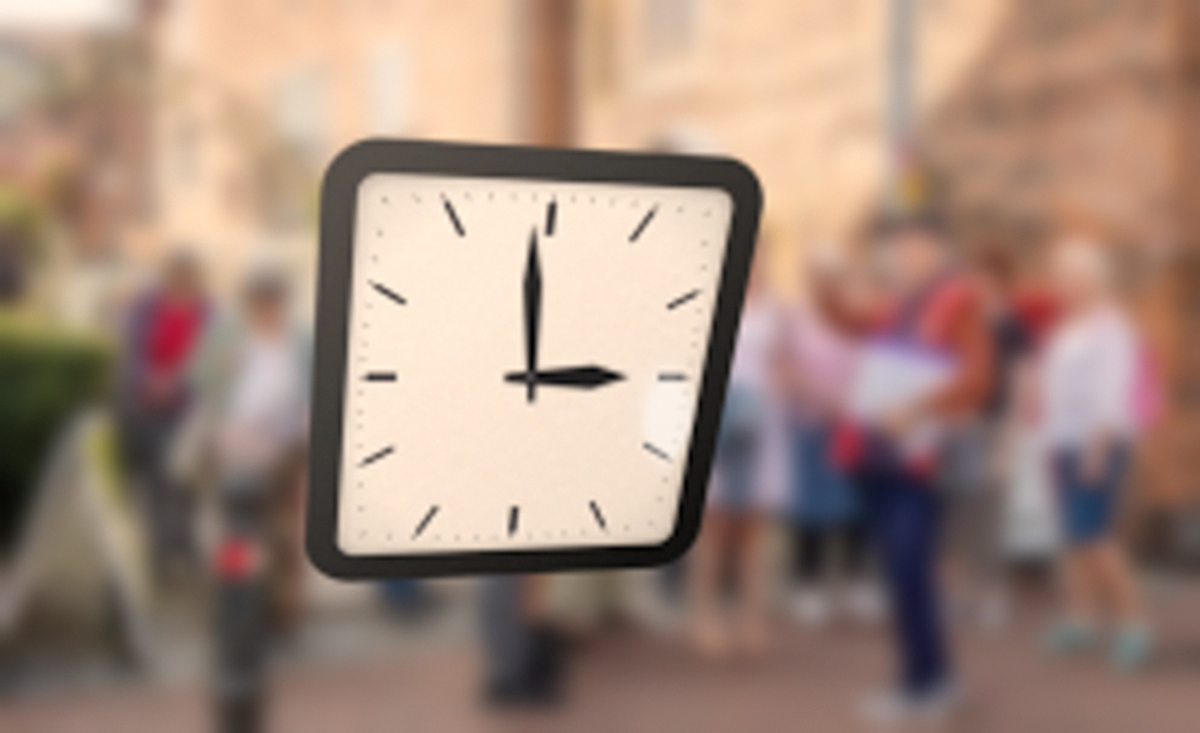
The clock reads 2,59
